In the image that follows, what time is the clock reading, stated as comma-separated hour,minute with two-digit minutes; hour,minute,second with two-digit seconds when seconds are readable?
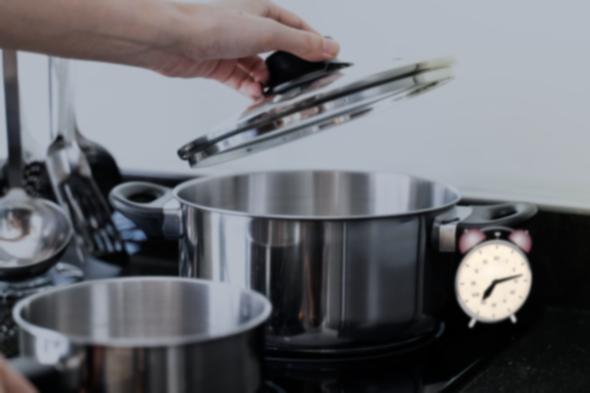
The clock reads 7,13
